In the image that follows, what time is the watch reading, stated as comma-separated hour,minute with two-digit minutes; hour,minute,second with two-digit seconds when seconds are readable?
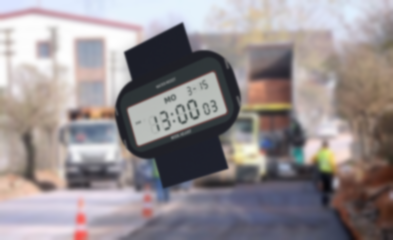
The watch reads 13,00
